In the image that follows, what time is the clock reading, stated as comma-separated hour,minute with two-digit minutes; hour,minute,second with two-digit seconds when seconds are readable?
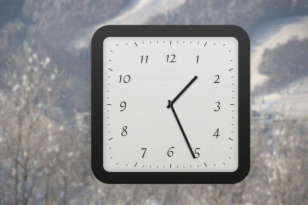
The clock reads 1,26
